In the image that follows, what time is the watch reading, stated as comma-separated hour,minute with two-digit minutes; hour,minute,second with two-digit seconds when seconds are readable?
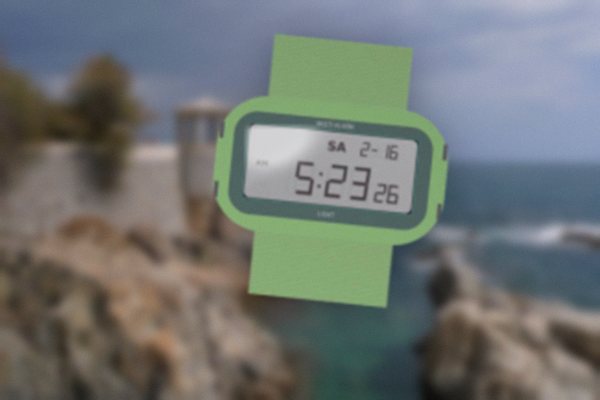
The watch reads 5,23,26
